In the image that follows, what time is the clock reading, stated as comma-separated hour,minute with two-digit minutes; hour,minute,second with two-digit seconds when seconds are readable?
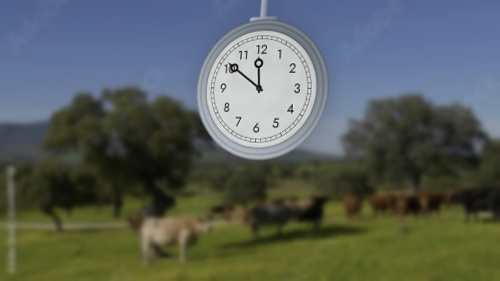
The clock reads 11,51
